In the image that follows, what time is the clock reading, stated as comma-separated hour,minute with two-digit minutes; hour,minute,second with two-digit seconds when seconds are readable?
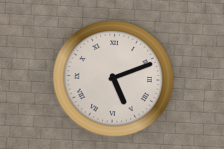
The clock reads 5,11
